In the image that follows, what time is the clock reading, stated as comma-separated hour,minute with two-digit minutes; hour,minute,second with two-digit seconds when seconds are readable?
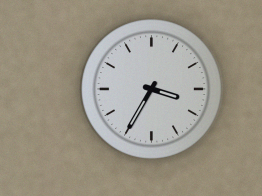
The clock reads 3,35
